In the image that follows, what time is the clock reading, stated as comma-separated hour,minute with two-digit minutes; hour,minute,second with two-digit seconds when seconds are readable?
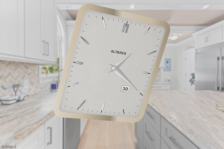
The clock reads 1,20
